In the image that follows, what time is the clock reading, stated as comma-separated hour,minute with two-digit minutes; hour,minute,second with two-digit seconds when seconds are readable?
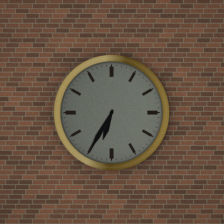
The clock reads 6,35
